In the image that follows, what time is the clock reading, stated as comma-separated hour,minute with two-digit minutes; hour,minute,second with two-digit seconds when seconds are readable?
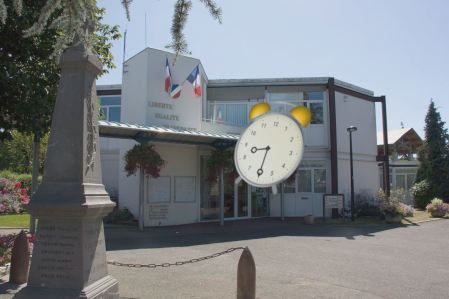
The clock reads 8,30
